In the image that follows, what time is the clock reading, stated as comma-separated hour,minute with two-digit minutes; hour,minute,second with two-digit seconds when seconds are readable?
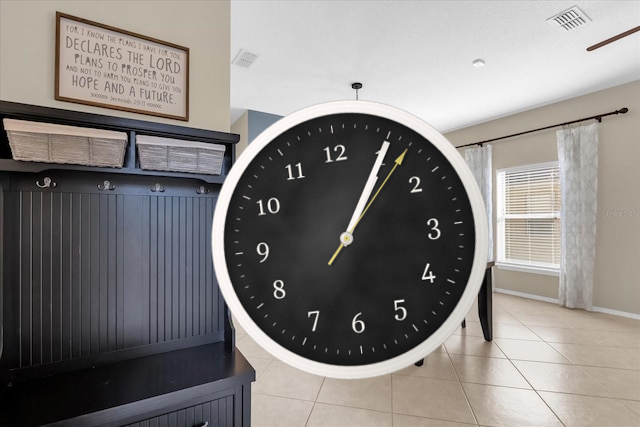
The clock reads 1,05,07
